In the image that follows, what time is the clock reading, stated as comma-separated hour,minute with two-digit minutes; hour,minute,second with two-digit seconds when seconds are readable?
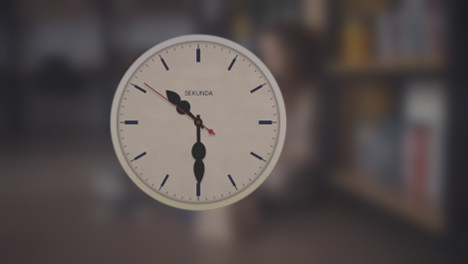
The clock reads 10,29,51
